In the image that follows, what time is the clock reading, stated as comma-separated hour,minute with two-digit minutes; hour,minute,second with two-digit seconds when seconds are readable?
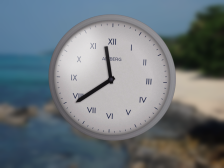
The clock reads 11,39
